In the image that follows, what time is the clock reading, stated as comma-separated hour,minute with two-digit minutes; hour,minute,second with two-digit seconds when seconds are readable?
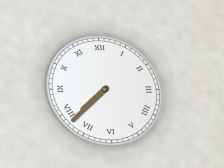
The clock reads 7,38
